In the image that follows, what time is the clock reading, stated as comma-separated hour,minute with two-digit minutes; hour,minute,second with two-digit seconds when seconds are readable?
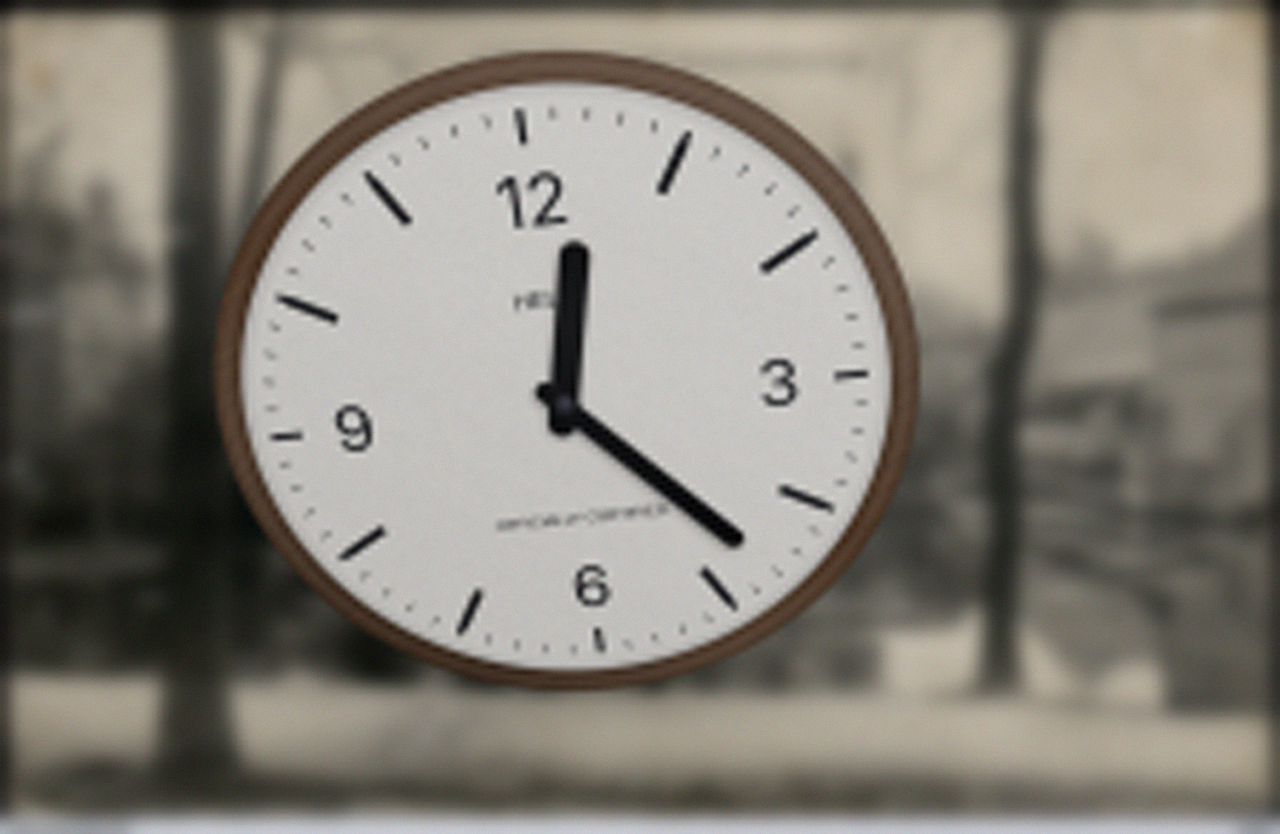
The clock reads 12,23
